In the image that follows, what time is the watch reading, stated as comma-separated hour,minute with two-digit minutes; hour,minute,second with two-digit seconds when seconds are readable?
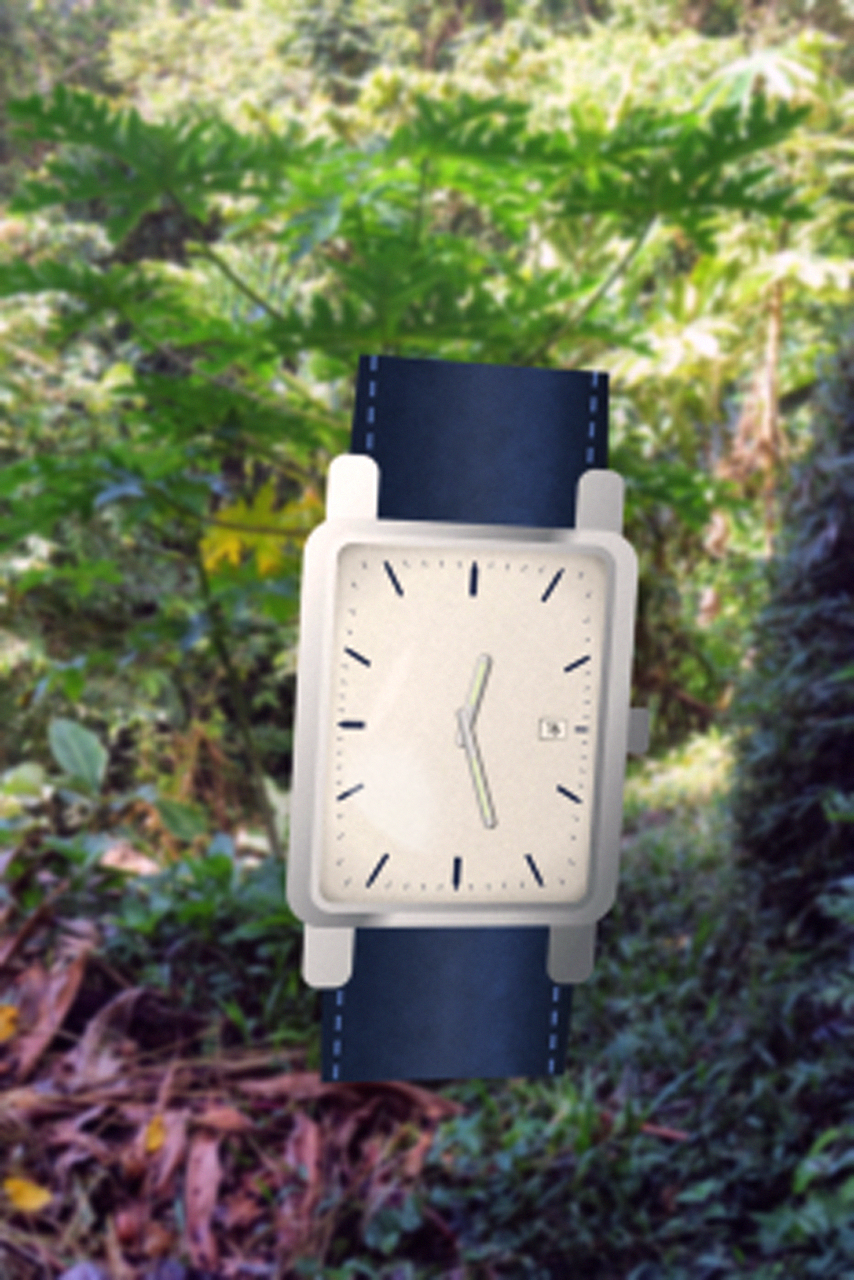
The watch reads 12,27
